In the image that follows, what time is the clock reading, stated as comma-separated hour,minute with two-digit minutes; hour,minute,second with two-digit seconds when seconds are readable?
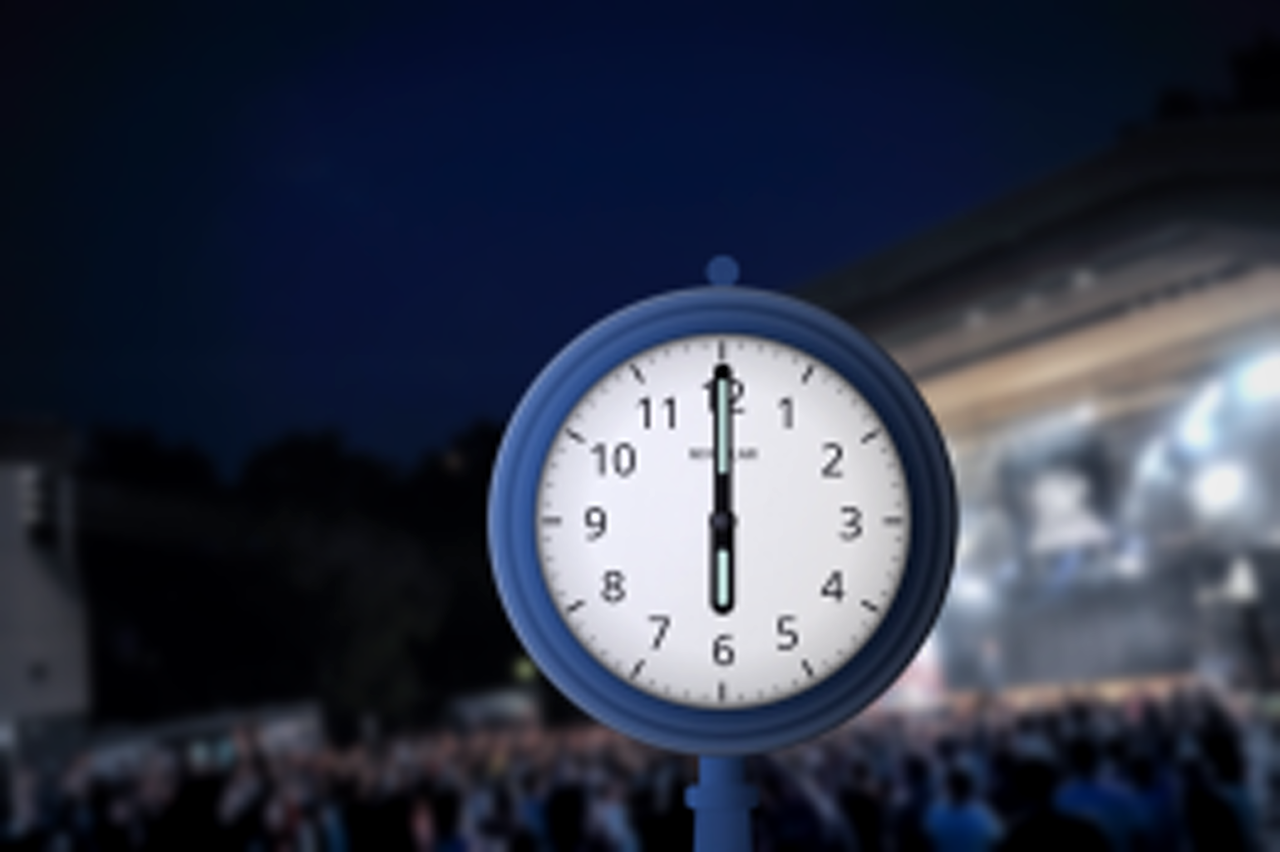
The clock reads 6,00
